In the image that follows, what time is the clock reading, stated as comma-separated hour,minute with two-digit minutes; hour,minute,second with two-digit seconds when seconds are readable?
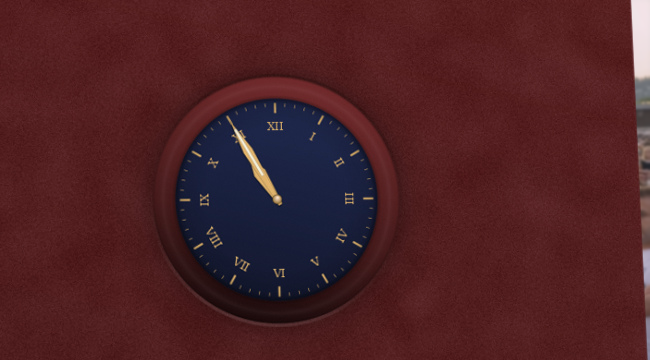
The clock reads 10,55
